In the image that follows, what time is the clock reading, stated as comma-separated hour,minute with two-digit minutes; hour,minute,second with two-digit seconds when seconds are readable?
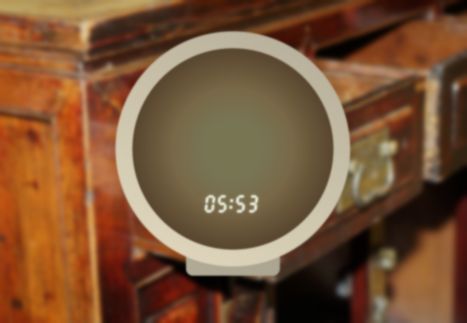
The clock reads 5,53
